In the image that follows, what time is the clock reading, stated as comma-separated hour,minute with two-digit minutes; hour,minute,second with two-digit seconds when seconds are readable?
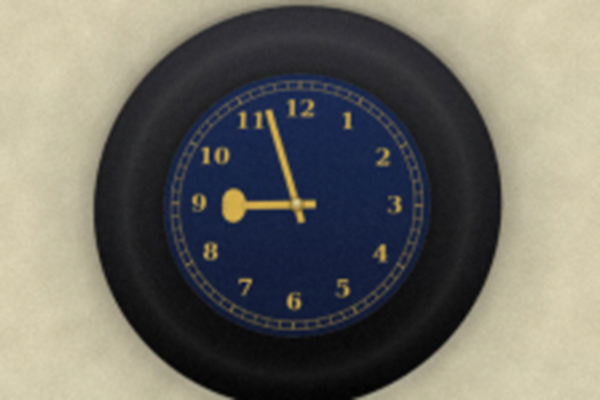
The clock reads 8,57
